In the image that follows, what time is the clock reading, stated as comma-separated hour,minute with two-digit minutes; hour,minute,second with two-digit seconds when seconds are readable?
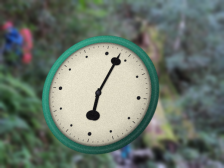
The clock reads 6,03
